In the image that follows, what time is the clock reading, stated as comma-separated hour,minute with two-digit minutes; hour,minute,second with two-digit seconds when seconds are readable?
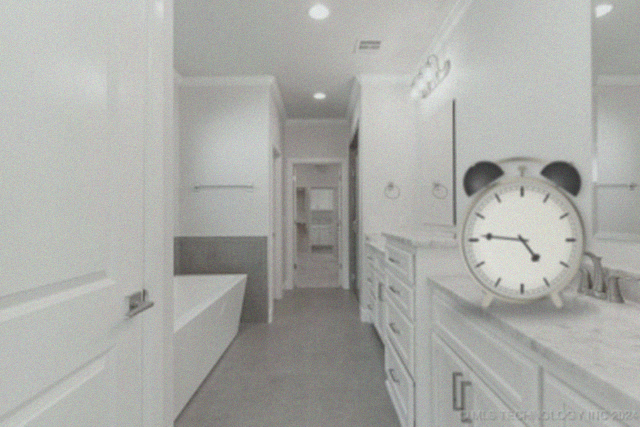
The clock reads 4,46
